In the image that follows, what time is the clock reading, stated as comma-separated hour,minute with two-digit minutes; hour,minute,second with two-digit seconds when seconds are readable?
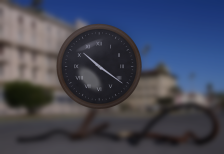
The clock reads 10,21
